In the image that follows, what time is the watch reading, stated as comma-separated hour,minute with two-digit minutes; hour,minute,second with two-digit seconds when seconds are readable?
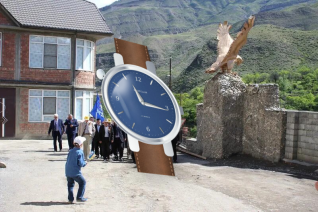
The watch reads 11,16
